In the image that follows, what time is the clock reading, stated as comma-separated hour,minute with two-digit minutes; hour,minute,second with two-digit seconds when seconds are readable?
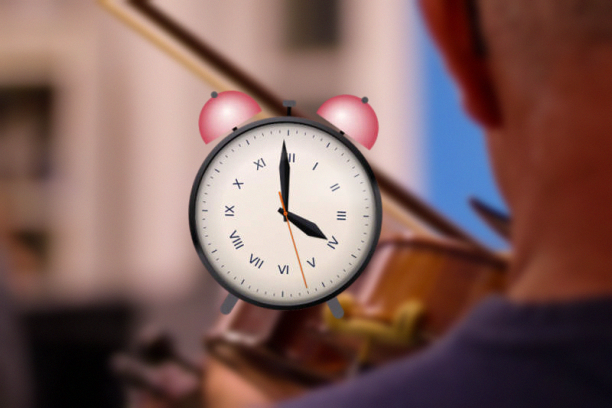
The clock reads 3,59,27
